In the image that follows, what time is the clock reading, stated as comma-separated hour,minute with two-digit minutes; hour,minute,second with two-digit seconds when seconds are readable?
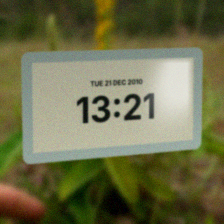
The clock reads 13,21
